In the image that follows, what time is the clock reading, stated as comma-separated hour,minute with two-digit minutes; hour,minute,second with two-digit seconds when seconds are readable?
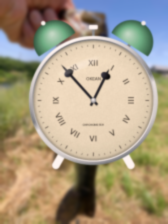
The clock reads 12,53
